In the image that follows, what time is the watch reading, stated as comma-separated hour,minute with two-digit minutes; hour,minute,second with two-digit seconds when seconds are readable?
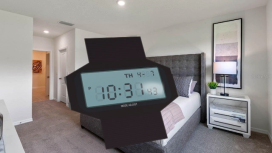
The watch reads 10,31,43
